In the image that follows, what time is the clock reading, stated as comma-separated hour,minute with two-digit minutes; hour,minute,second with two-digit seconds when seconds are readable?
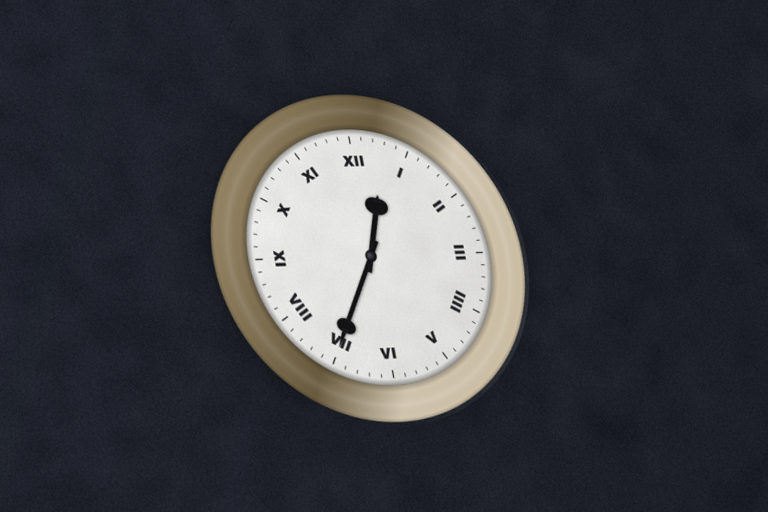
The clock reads 12,35
